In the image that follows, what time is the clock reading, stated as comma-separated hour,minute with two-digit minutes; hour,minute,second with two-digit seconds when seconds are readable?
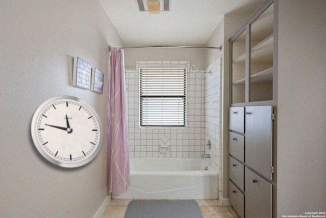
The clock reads 11,47
